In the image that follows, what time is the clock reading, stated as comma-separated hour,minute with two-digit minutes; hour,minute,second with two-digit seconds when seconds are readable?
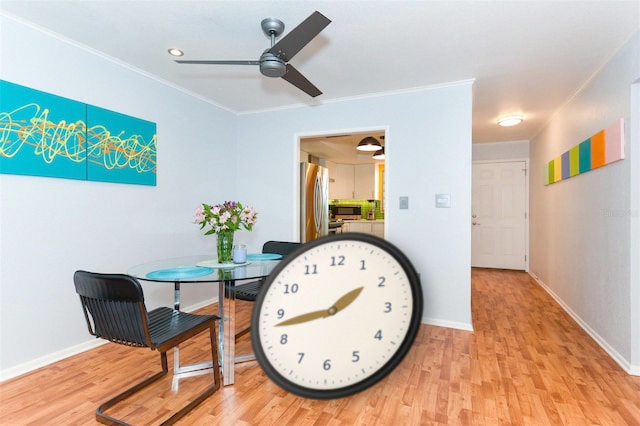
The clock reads 1,43
